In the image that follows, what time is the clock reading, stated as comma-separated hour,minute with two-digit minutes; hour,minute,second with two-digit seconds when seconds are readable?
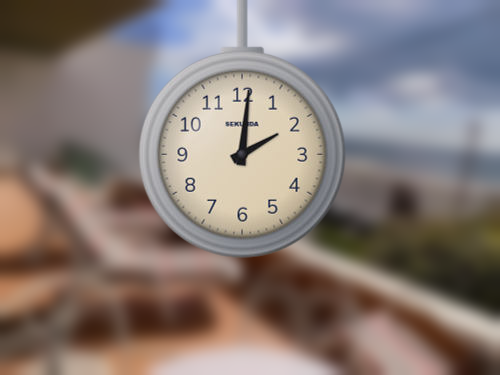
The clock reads 2,01
